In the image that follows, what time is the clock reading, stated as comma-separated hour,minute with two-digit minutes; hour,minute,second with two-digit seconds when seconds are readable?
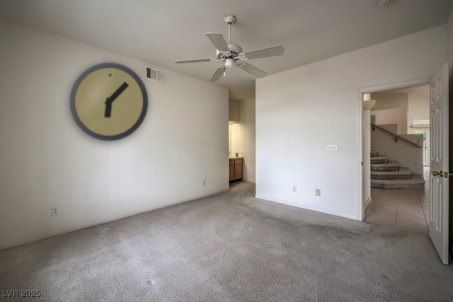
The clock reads 6,07
